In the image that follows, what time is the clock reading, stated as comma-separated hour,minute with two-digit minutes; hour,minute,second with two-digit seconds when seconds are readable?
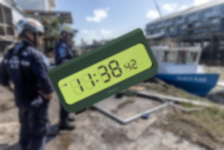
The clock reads 11,38
